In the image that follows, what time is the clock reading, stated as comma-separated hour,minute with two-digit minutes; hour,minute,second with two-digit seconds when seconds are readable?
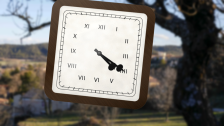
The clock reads 4,20
